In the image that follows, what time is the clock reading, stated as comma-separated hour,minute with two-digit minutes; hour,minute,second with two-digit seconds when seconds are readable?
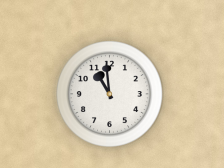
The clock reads 10,59
